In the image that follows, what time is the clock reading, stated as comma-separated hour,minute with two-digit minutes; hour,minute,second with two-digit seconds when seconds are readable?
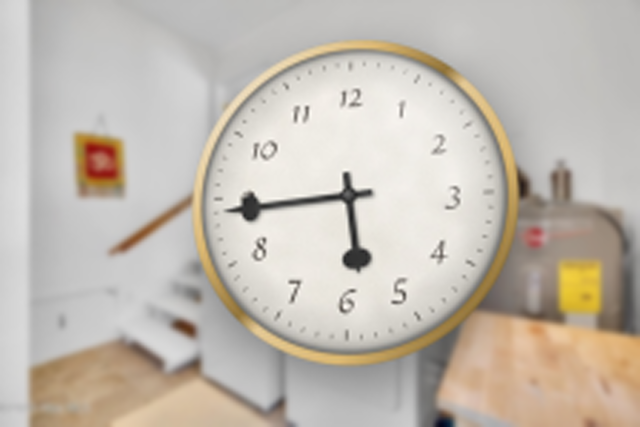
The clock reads 5,44
